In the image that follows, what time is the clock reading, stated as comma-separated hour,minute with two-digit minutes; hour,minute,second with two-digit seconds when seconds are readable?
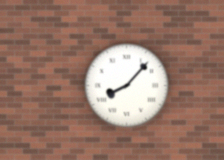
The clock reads 8,07
